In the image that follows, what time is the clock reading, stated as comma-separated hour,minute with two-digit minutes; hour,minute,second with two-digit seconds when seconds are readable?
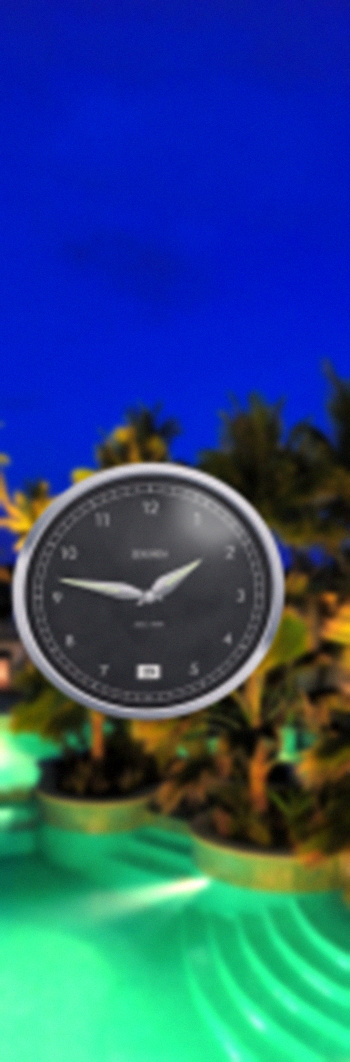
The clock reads 1,47
